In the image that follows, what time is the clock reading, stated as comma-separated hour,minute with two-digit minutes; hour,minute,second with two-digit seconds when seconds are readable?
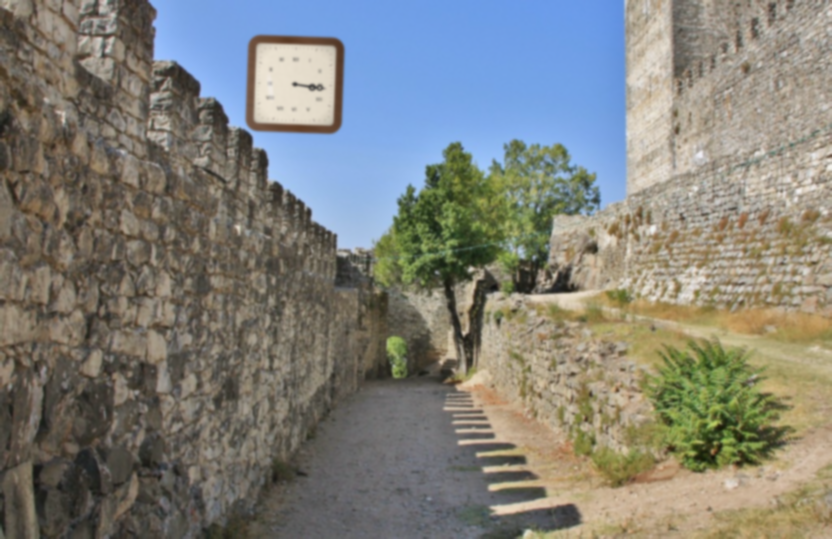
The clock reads 3,16
